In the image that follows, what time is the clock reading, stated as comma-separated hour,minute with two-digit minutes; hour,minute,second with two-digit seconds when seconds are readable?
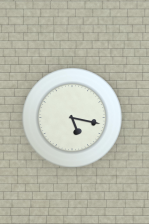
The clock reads 5,17
